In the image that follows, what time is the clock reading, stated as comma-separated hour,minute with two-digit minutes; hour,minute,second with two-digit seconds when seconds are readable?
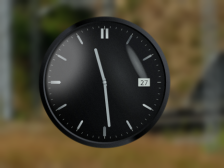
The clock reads 11,29
